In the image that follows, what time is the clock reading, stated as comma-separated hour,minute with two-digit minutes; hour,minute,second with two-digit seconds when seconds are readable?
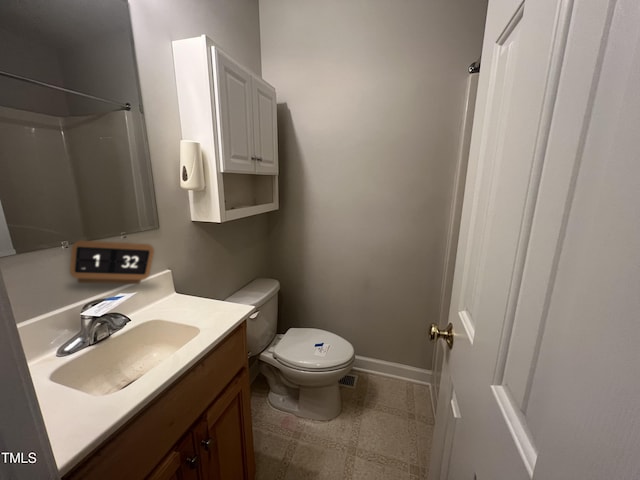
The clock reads 1,32
